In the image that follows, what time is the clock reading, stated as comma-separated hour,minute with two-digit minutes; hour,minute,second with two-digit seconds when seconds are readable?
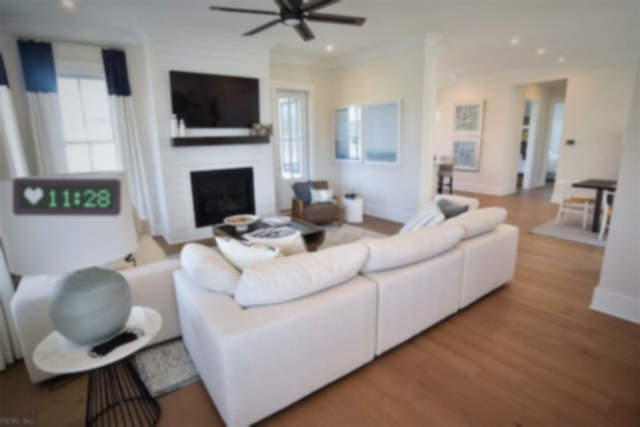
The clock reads 11,28
